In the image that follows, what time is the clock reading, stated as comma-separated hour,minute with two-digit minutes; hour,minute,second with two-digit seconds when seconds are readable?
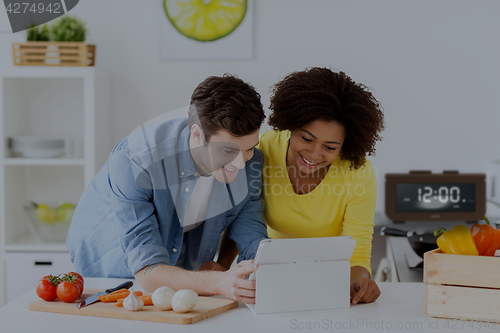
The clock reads 12,00
